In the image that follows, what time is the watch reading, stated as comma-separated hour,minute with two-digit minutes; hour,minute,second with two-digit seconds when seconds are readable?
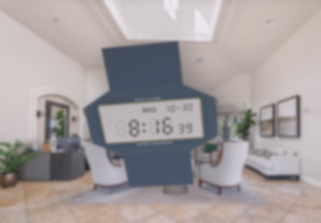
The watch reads 8,16
